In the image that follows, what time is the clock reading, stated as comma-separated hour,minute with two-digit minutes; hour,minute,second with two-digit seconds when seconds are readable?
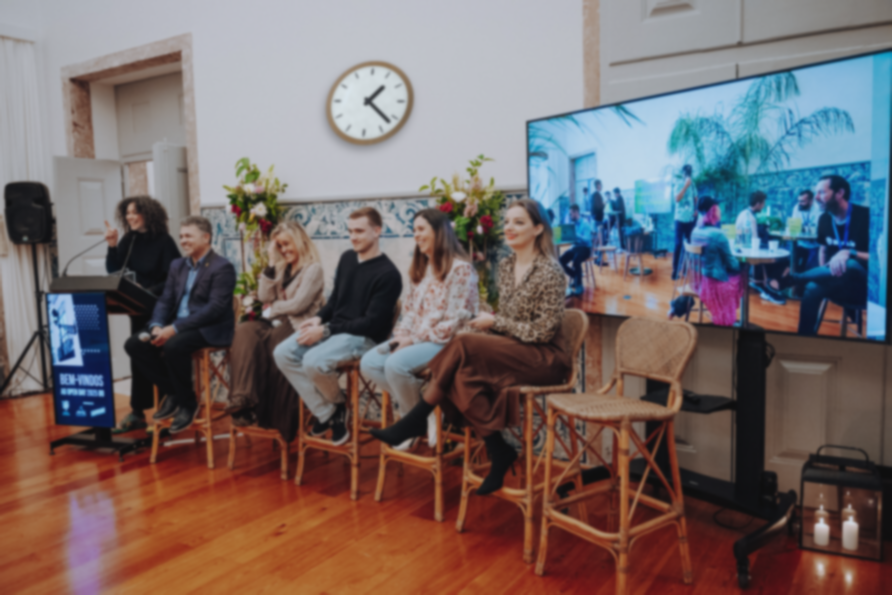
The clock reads 1,22
